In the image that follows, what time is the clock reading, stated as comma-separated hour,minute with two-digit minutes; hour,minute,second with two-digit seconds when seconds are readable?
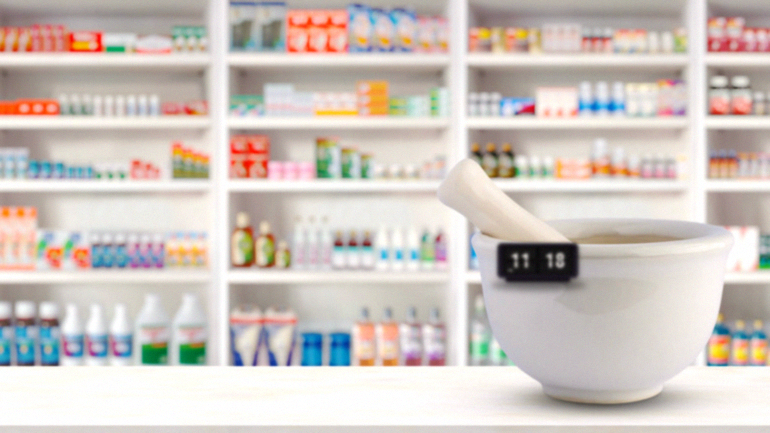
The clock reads 11,18
